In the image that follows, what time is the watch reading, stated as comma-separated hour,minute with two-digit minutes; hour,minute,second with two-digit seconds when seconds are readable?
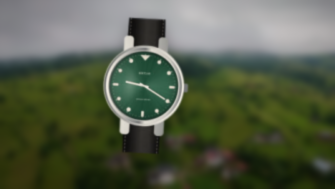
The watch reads 9,20
